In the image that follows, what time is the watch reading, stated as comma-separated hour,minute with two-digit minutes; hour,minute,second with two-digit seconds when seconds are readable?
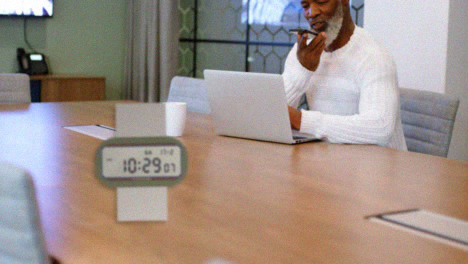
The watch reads 10,29
